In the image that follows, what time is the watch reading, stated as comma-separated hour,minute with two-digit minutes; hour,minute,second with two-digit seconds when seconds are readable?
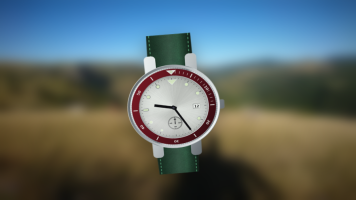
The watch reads 9,25
